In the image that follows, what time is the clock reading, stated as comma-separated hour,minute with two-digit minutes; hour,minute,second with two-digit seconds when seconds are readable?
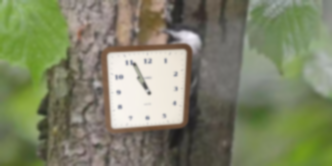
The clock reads 10,56
